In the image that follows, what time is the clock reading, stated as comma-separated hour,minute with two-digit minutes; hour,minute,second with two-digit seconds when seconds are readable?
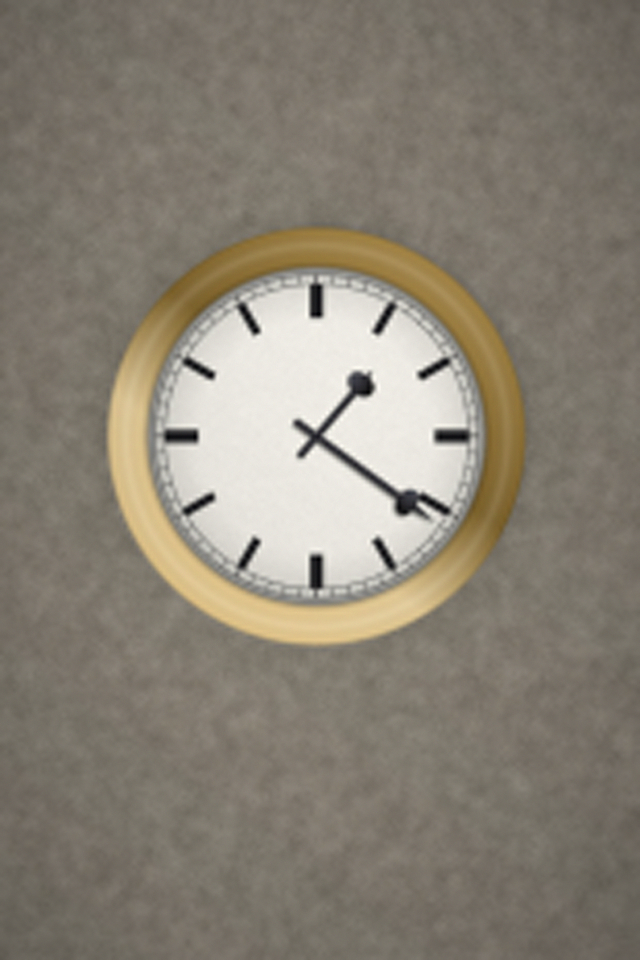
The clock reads 1,21
